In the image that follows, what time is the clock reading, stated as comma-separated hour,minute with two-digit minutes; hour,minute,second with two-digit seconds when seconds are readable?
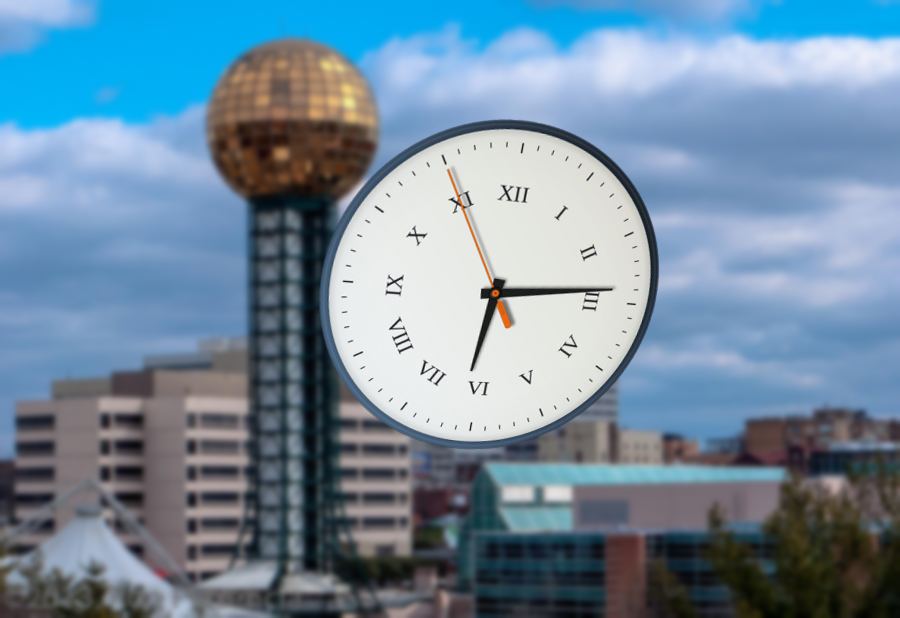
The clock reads 6,13,55
